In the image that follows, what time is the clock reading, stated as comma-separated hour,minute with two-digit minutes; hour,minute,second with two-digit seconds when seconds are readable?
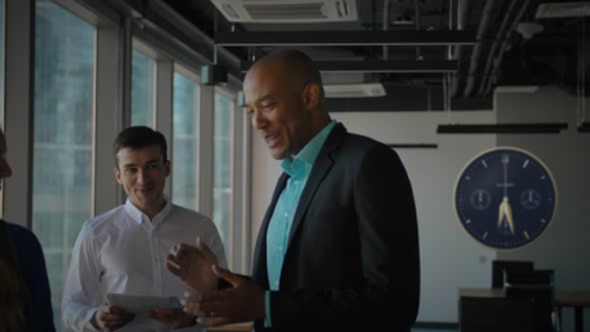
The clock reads 6,28
